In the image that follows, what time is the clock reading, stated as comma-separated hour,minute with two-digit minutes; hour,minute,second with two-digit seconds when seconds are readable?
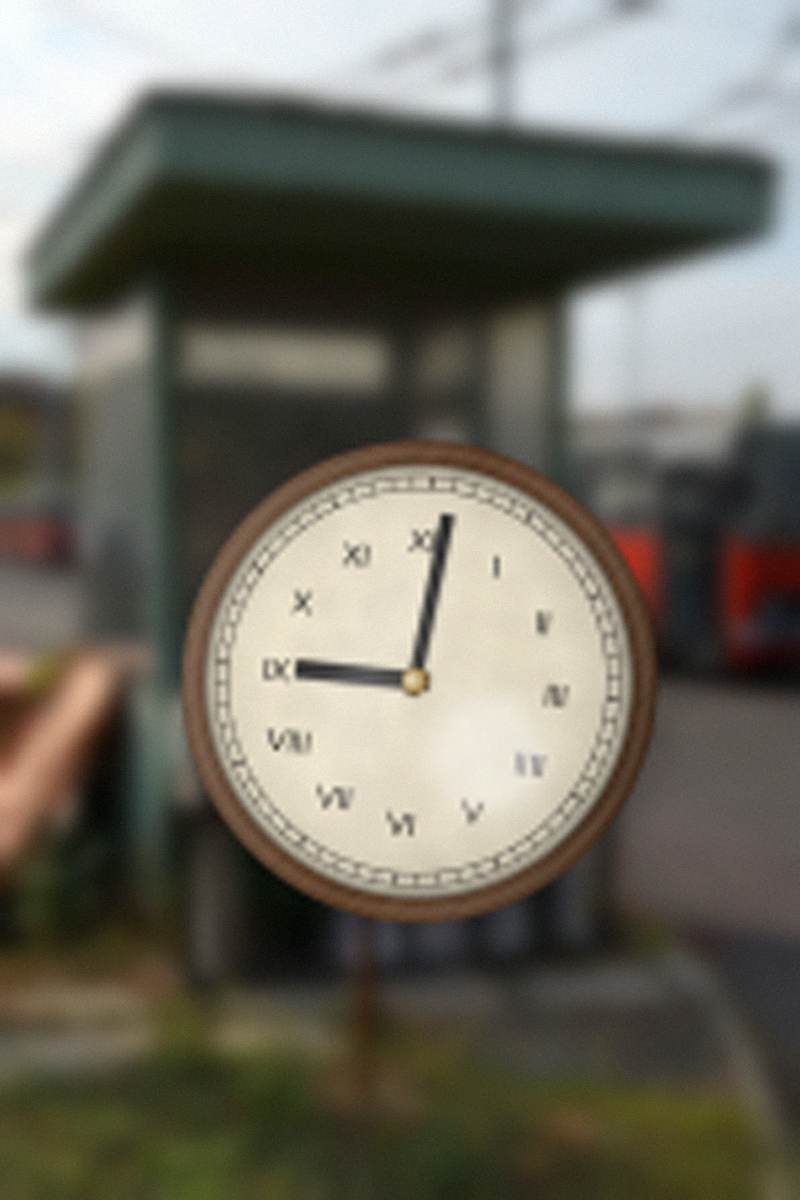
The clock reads 9,01
